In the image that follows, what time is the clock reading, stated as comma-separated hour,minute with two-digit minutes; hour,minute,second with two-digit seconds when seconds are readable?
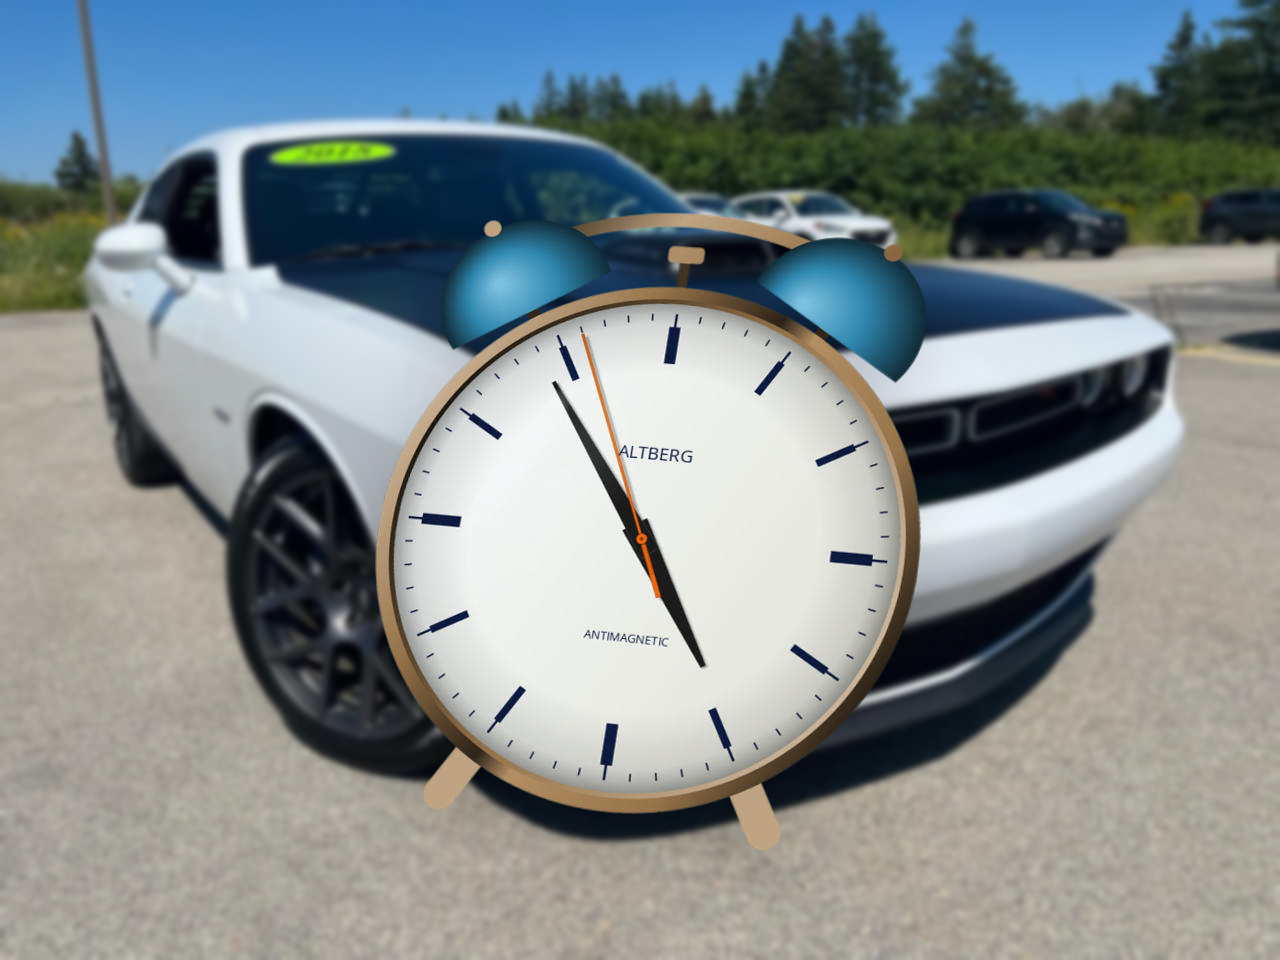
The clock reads 4,53,56
